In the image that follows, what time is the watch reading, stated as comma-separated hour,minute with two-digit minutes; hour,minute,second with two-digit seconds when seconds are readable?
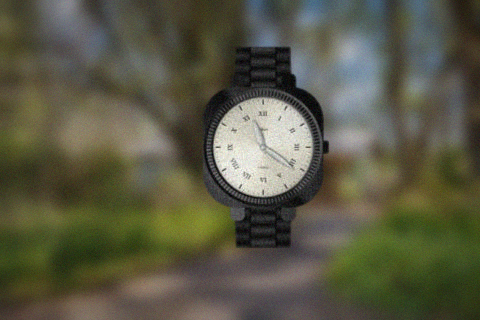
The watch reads 11,21
